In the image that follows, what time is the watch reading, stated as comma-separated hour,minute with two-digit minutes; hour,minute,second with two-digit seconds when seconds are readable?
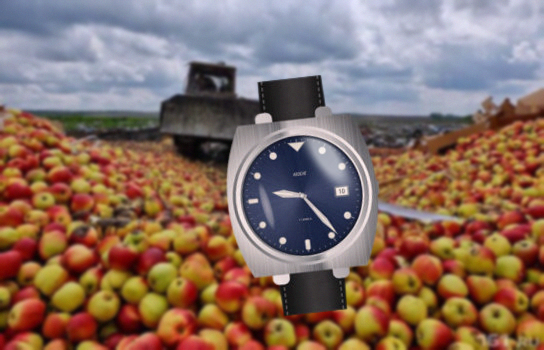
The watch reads 9,24
